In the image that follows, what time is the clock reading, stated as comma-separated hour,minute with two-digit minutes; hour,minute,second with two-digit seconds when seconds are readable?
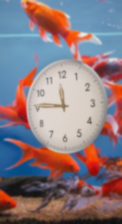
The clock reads 11,46
